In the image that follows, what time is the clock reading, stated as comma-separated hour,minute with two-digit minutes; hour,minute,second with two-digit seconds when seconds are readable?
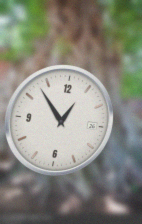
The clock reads 12,53
